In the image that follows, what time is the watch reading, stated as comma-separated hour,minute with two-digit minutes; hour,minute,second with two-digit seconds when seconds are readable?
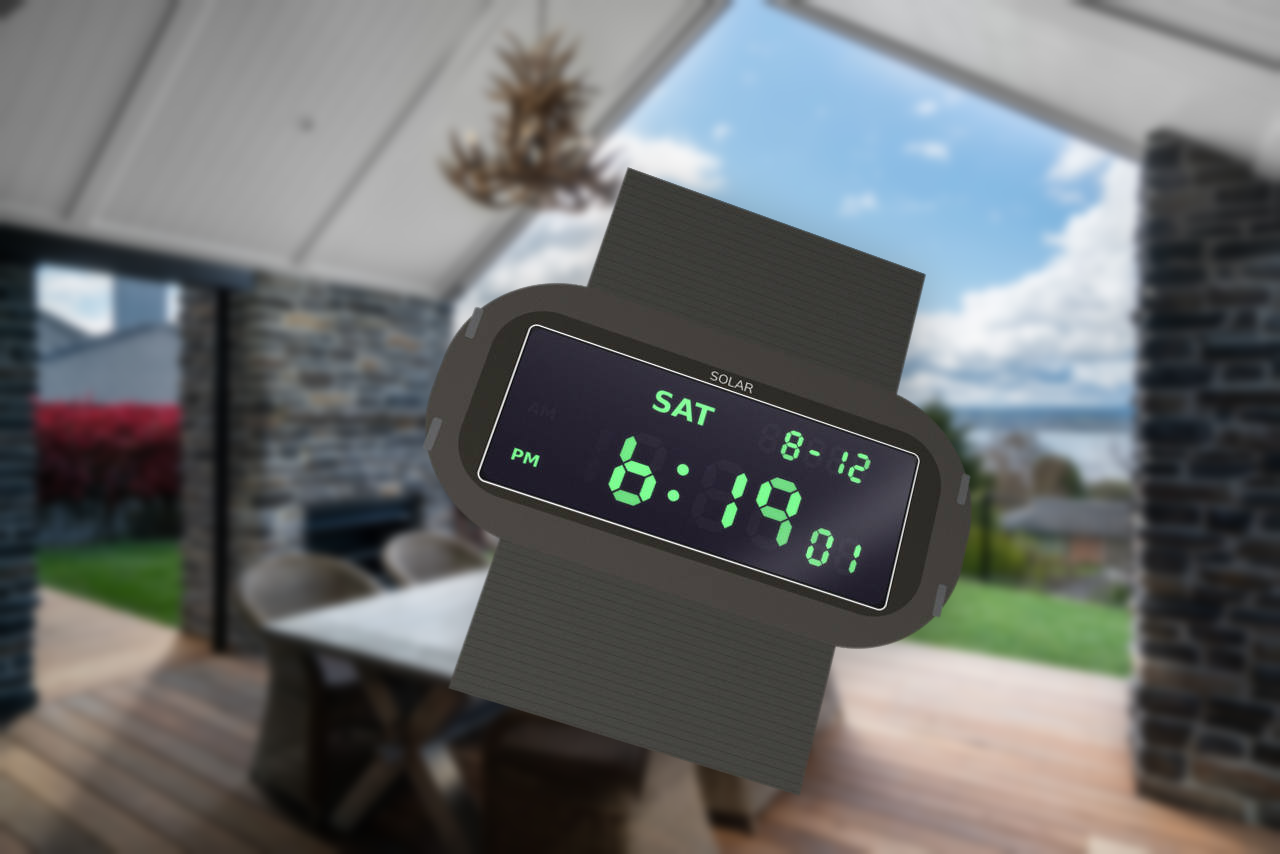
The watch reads 6,19,01
